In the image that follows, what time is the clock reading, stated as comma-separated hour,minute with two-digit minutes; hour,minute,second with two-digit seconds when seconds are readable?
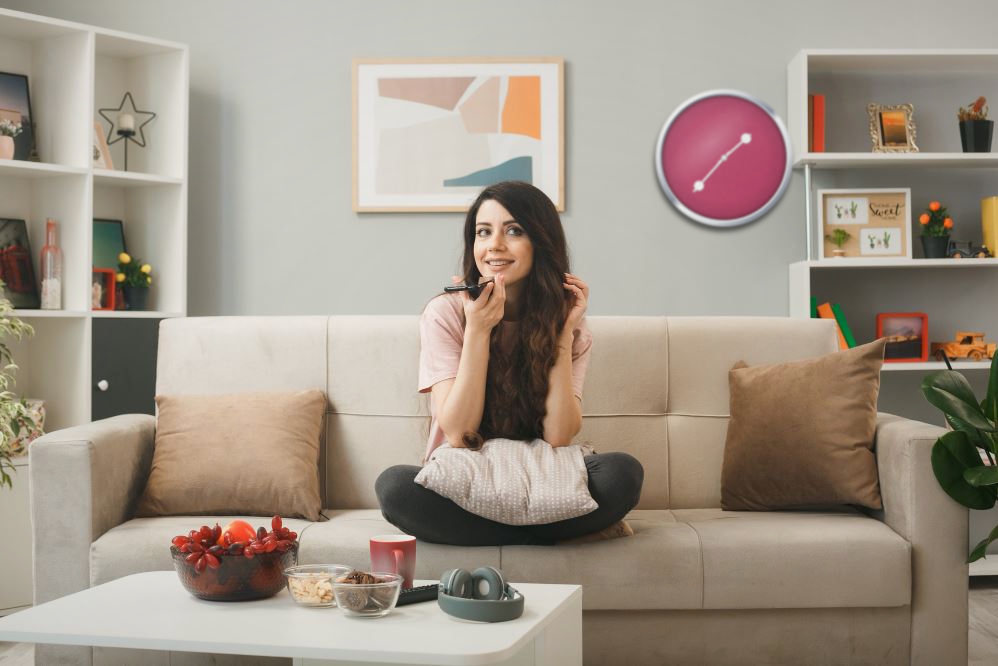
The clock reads 1,37
